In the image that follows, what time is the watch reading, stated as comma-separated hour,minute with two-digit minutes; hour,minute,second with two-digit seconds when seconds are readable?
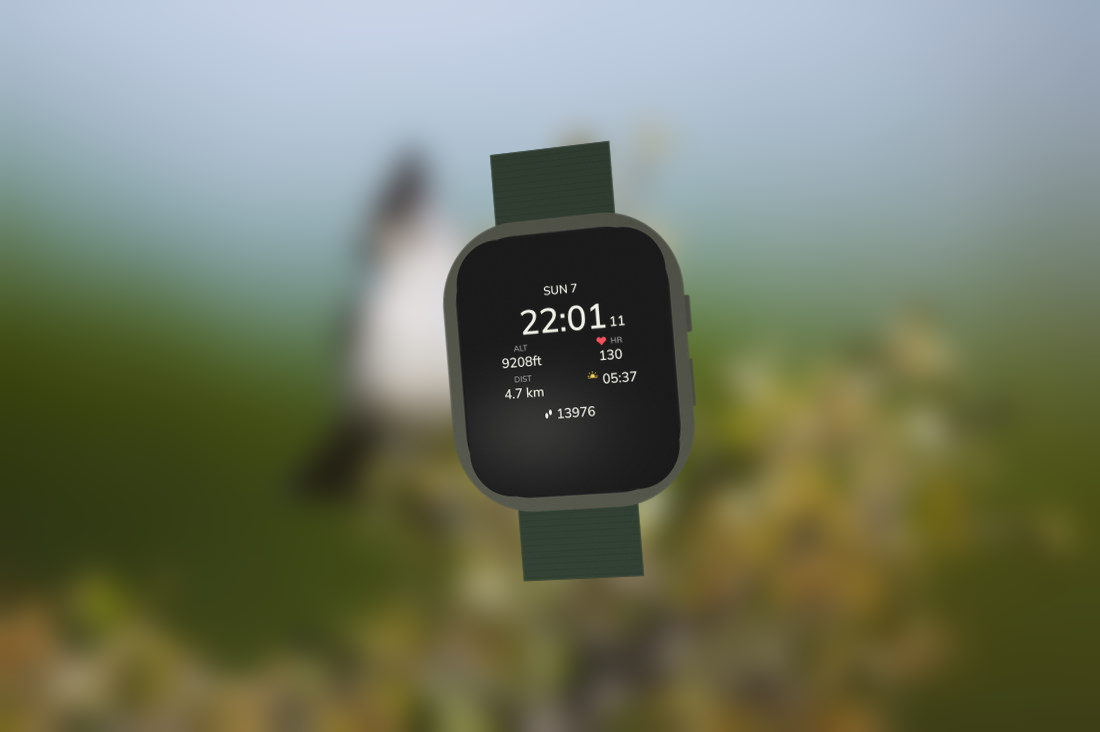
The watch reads 22,01,11
